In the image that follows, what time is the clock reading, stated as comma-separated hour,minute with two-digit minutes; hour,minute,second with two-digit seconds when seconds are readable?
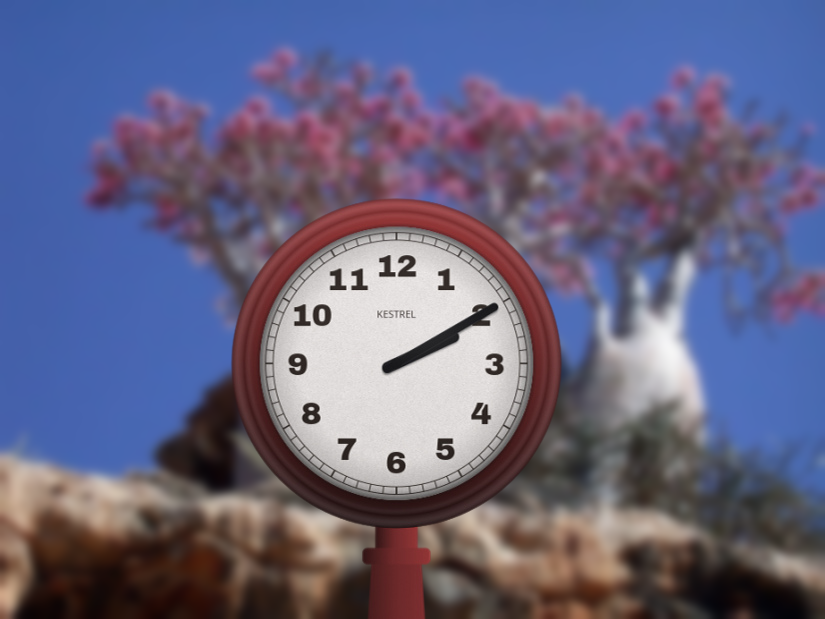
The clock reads 2,10
